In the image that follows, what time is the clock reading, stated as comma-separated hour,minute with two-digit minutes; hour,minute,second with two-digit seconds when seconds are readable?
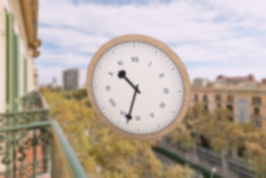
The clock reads 10,33
